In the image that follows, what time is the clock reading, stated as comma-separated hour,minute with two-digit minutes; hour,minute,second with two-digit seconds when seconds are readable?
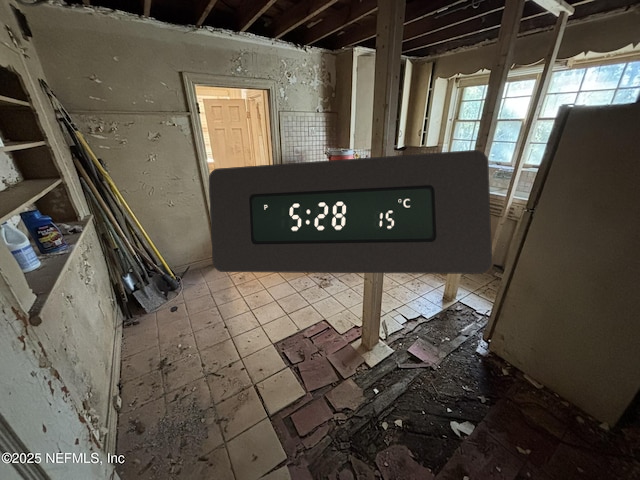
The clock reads 5,28
